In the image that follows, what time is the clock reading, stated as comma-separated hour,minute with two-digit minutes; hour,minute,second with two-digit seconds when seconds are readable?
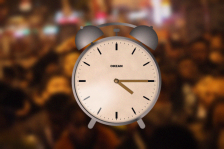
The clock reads 4,15
